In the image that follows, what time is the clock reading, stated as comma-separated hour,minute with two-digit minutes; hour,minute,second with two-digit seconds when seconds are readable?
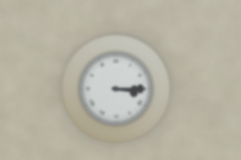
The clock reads 3,15
